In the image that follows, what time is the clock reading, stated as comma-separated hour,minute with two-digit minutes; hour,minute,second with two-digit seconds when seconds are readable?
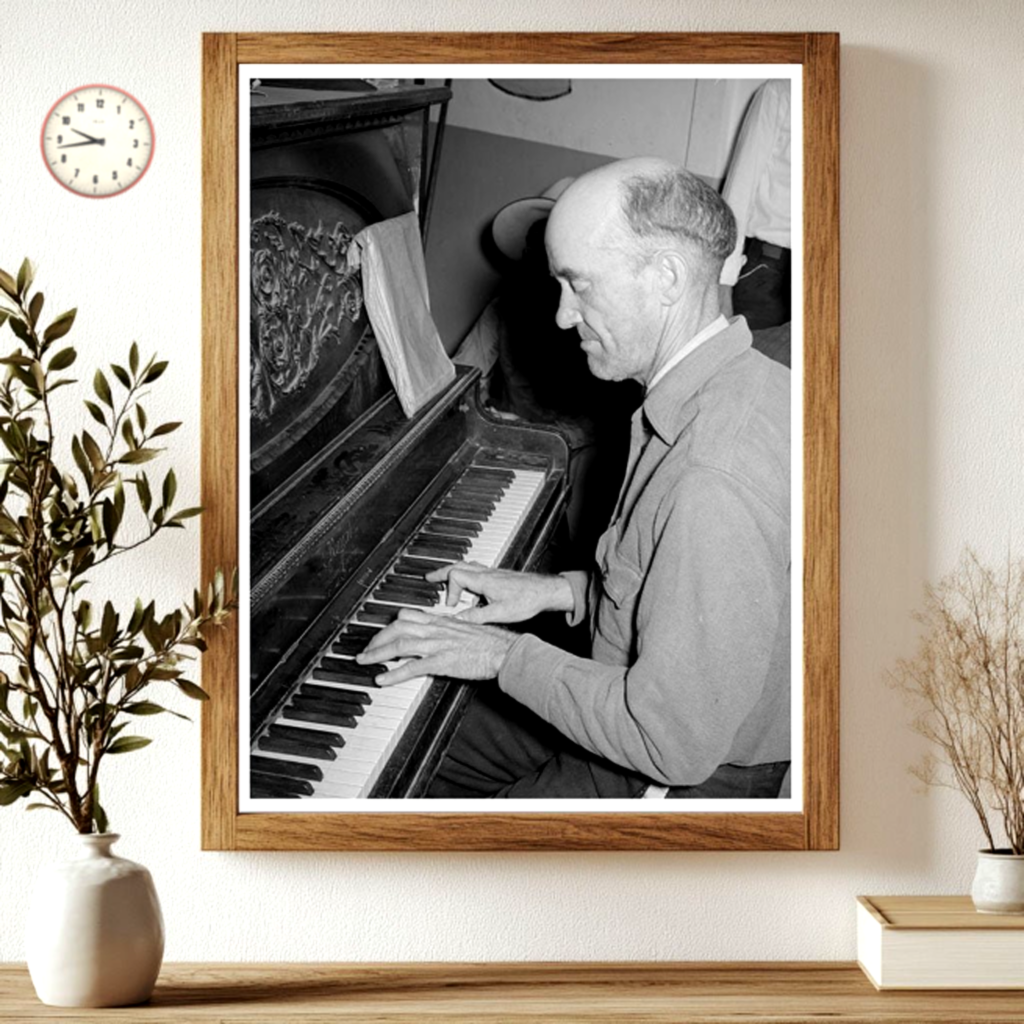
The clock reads 9,43
